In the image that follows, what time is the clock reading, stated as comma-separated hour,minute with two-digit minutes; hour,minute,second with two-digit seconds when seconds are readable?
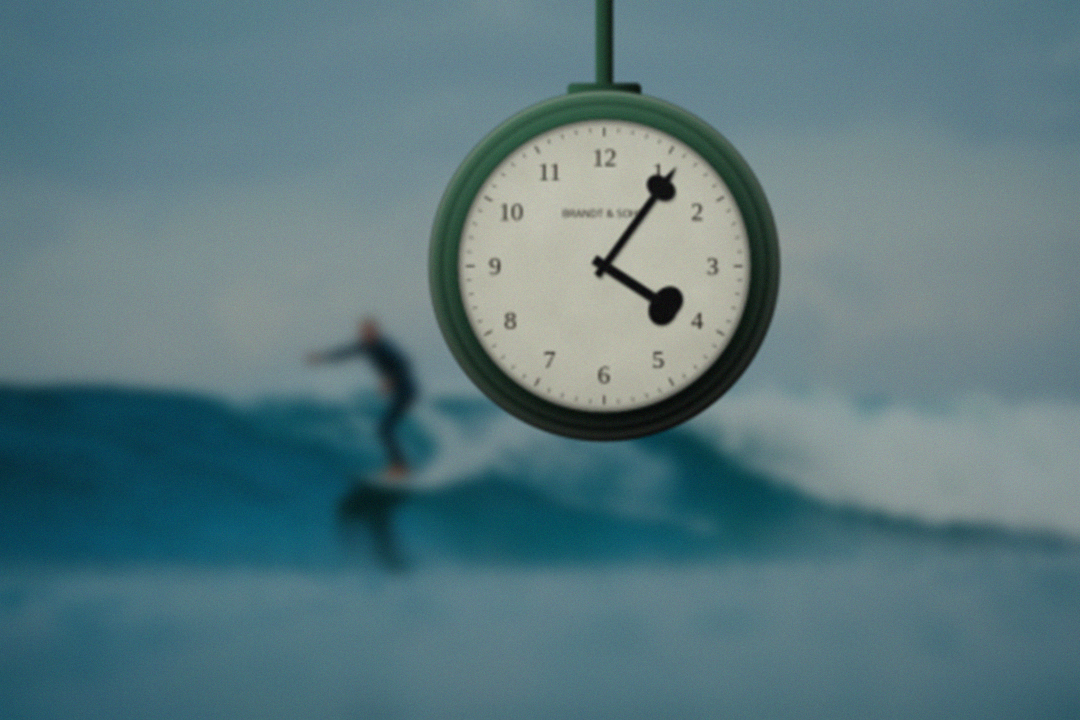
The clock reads 4,06
